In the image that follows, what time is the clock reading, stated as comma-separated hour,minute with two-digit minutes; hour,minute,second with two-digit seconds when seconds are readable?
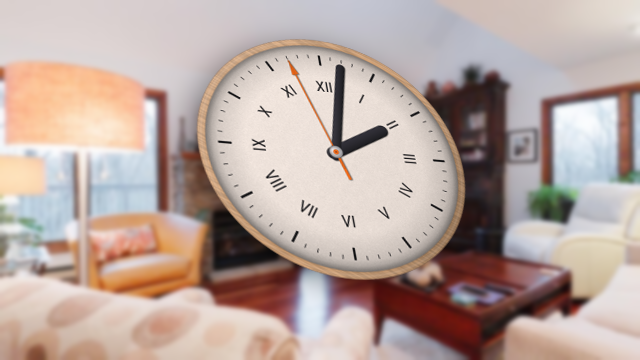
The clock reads 2,01,57
